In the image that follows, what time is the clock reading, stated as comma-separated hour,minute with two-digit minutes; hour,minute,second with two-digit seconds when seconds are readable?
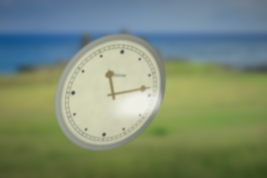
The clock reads 11,13
